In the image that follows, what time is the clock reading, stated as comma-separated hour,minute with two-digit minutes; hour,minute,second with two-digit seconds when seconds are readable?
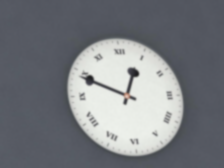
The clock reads 12,49
